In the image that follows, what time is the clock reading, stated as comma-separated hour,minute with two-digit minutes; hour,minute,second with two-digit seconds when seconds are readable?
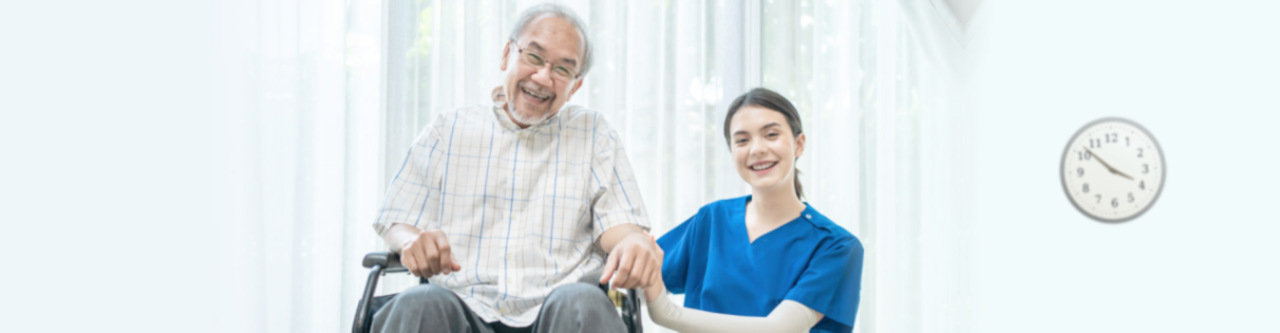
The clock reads 3,52
